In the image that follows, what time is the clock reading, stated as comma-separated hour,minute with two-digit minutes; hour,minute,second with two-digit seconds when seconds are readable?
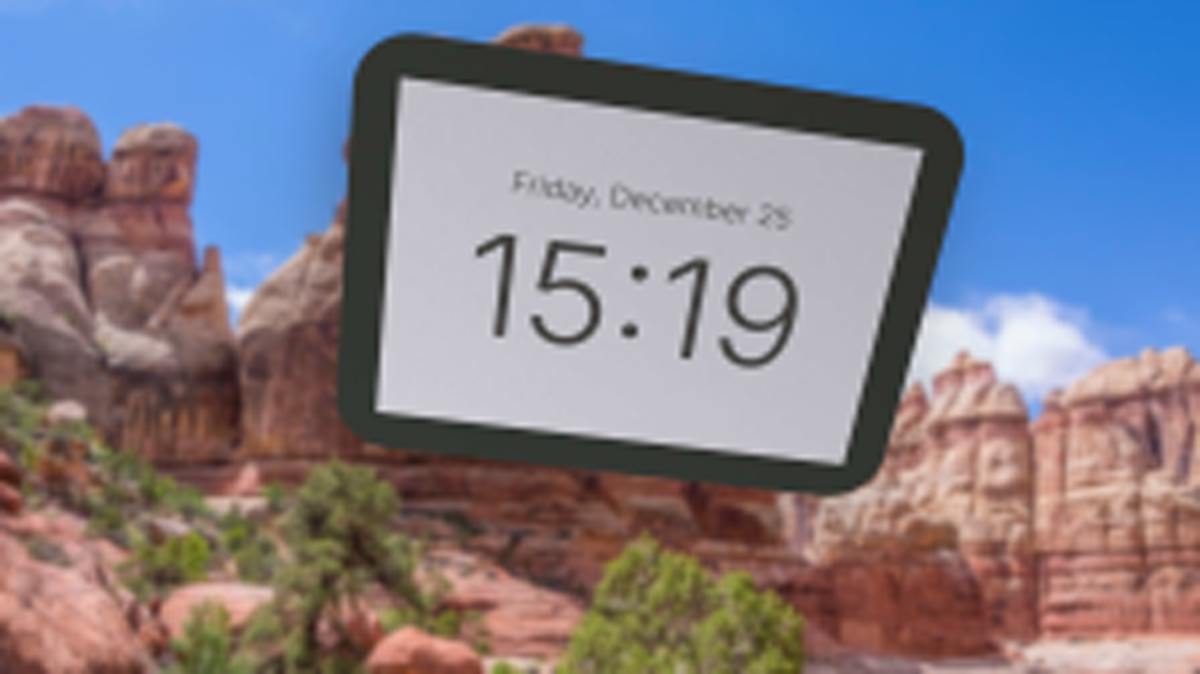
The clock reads 15,19
